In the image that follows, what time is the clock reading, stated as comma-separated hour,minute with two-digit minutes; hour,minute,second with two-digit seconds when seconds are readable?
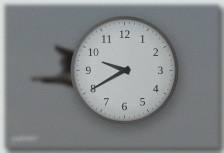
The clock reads 9,40
